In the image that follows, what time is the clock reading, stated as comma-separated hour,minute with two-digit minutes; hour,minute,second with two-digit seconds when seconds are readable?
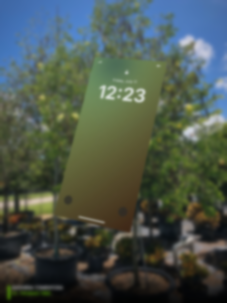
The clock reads 12,23
